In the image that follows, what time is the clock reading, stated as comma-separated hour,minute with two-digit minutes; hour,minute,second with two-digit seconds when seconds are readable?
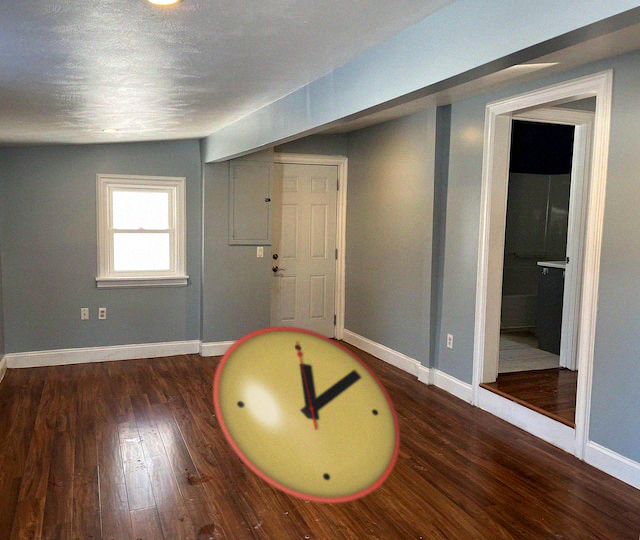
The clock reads 12,09,00
